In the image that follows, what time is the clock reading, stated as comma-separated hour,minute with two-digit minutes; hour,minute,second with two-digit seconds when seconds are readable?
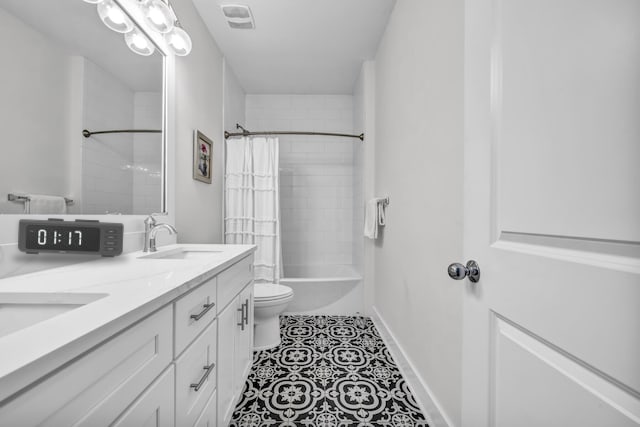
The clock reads 1,17
